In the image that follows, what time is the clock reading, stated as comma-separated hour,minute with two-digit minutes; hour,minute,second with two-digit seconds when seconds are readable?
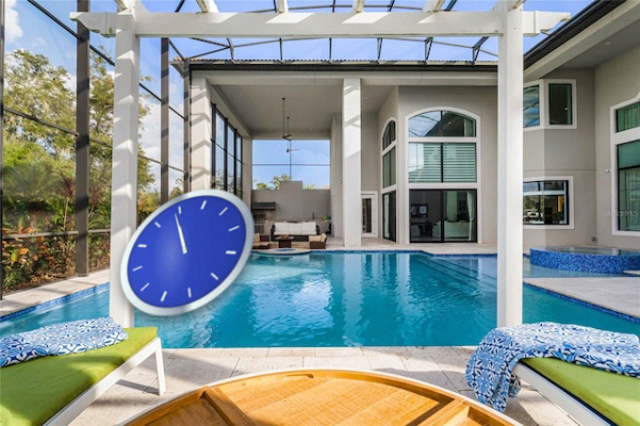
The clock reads 10,54
